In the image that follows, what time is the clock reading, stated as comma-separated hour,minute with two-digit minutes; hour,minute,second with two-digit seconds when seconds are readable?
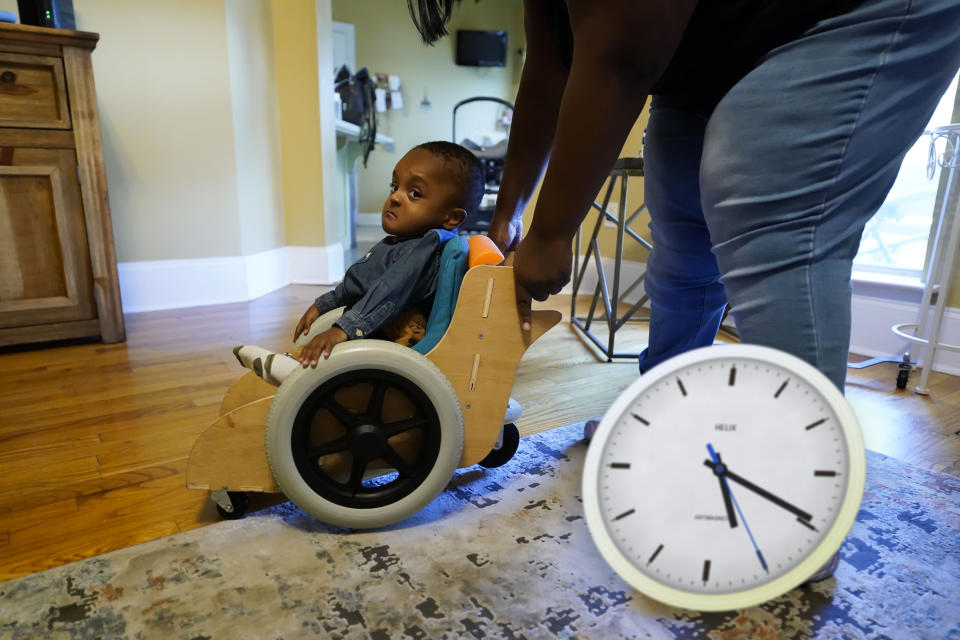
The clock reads 5,19,25
